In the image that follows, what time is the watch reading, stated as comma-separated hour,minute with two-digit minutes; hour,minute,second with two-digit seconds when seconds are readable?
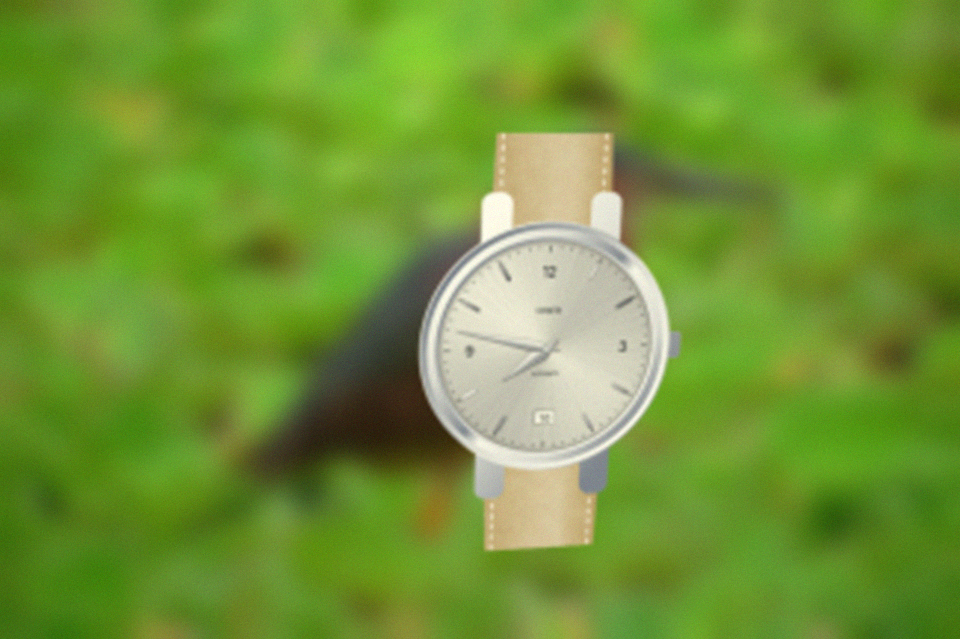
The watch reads 7,47
